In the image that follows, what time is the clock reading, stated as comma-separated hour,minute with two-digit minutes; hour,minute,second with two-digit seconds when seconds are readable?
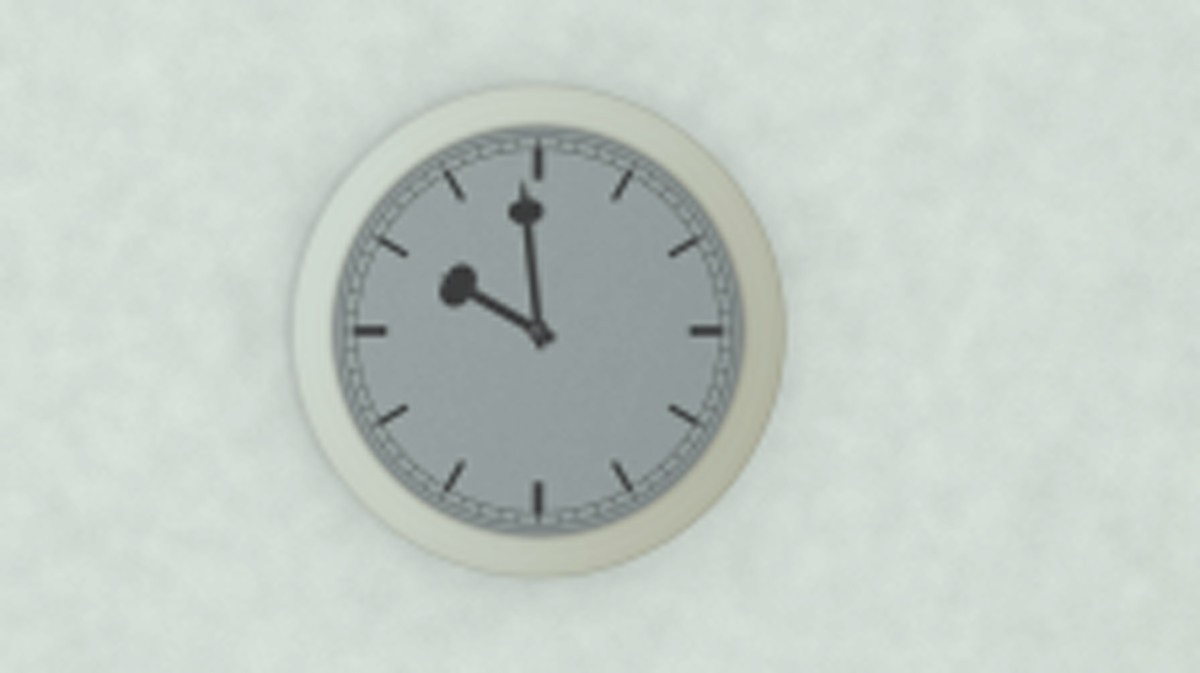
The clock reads 9,59
